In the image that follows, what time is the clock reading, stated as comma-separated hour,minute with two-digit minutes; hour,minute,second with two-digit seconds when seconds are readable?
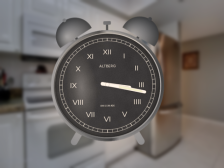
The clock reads 3,17
